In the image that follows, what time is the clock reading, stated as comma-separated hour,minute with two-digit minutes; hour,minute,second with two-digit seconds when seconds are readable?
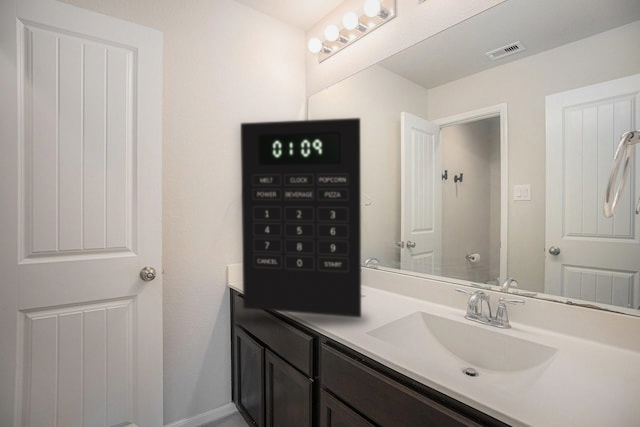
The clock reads 1,09
